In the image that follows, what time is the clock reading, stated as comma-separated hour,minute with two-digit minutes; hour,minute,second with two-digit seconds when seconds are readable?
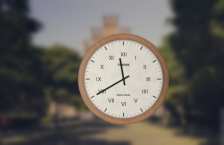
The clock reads 11,40
